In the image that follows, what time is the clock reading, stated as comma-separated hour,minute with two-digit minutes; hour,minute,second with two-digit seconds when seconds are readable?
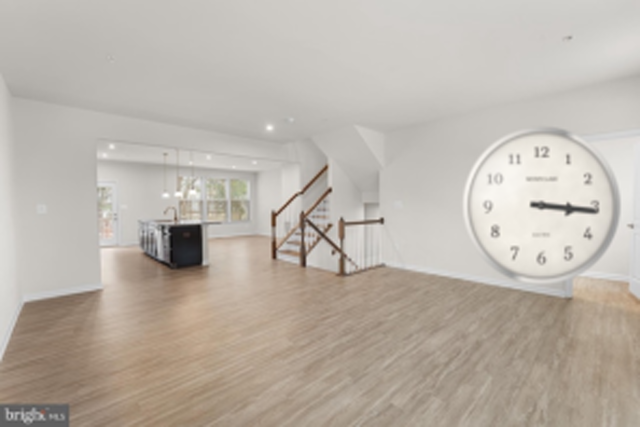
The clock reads 3,16
